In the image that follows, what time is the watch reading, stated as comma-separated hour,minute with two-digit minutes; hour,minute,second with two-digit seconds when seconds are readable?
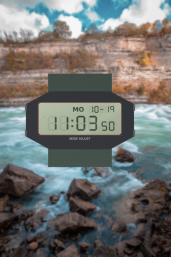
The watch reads 11,03,50
